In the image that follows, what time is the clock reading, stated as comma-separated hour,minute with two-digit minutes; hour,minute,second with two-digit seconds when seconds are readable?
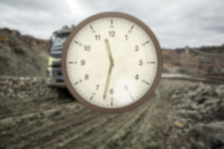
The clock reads 11,32
